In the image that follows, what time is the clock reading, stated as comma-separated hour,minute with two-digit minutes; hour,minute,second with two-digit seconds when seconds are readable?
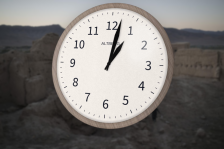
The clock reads 1,02
